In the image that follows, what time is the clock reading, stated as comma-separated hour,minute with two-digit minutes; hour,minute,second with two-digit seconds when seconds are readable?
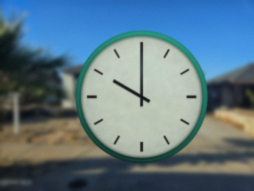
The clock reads 10,00
